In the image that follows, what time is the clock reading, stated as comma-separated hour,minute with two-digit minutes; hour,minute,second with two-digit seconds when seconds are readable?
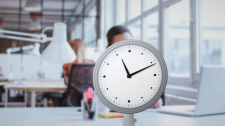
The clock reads 11,11
